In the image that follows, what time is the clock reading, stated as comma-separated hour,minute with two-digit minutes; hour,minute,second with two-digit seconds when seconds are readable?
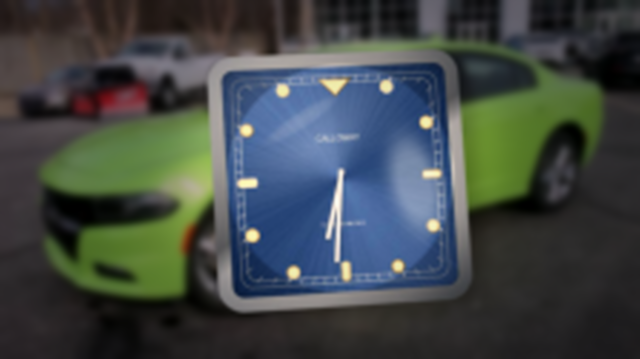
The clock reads 6,31
